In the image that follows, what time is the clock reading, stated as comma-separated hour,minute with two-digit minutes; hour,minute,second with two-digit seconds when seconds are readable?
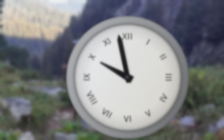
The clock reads 9,58
